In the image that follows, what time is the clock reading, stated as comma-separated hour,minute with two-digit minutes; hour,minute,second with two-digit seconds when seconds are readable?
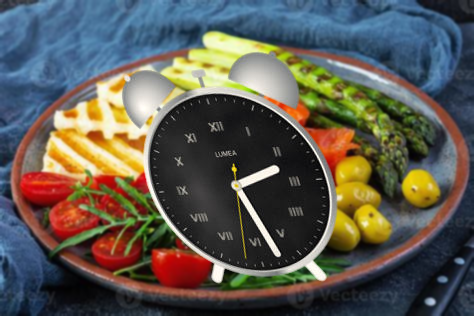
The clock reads 2,27,32
